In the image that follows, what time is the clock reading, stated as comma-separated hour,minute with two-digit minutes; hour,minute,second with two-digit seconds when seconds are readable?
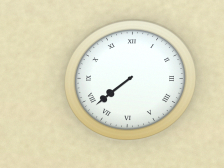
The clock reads 7,38
